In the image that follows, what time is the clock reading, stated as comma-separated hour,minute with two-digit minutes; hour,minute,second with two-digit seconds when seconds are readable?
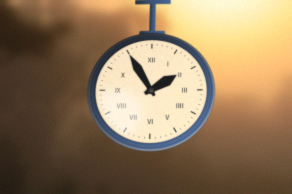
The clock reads 1,55
